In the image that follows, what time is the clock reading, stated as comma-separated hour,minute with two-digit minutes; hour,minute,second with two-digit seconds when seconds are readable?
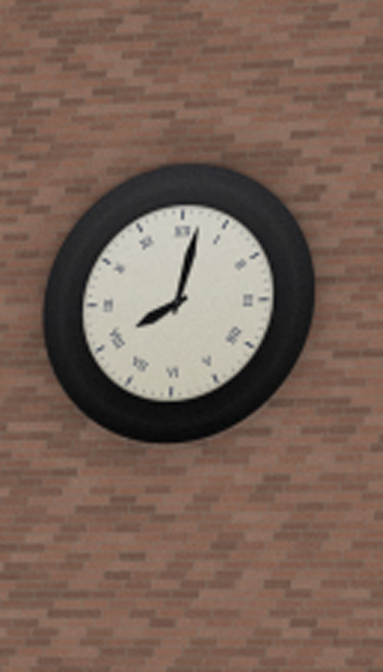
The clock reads 8,02
